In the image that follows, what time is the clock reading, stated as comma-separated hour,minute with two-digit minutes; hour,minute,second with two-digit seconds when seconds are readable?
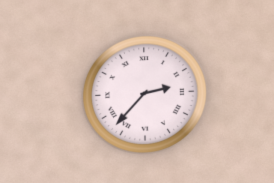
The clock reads 2,37
